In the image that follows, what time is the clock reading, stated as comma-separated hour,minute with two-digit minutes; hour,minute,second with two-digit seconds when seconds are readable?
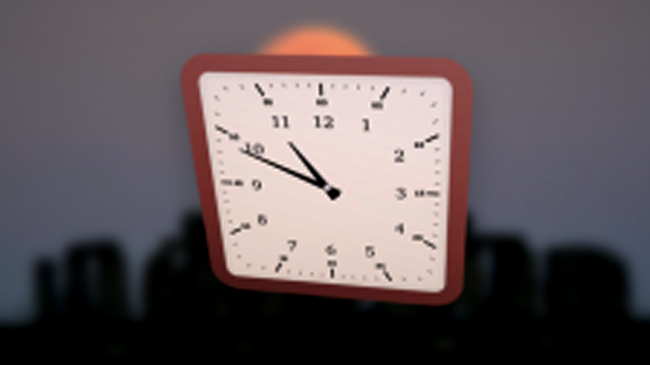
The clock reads 10,49
